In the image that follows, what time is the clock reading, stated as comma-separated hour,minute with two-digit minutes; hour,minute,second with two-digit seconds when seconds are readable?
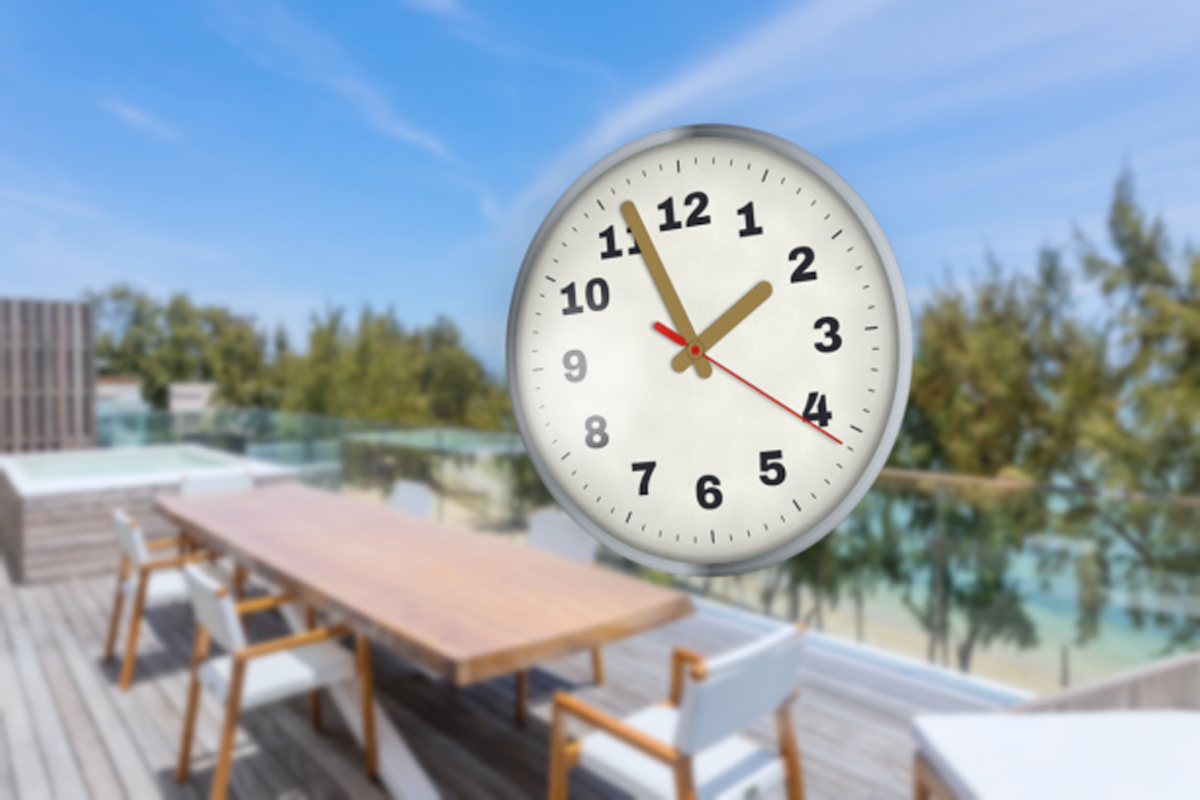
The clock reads 1,56,21
